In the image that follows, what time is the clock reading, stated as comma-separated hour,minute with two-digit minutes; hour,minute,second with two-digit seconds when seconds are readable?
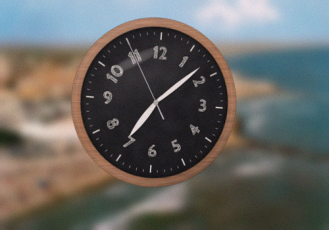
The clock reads 7,07,55
